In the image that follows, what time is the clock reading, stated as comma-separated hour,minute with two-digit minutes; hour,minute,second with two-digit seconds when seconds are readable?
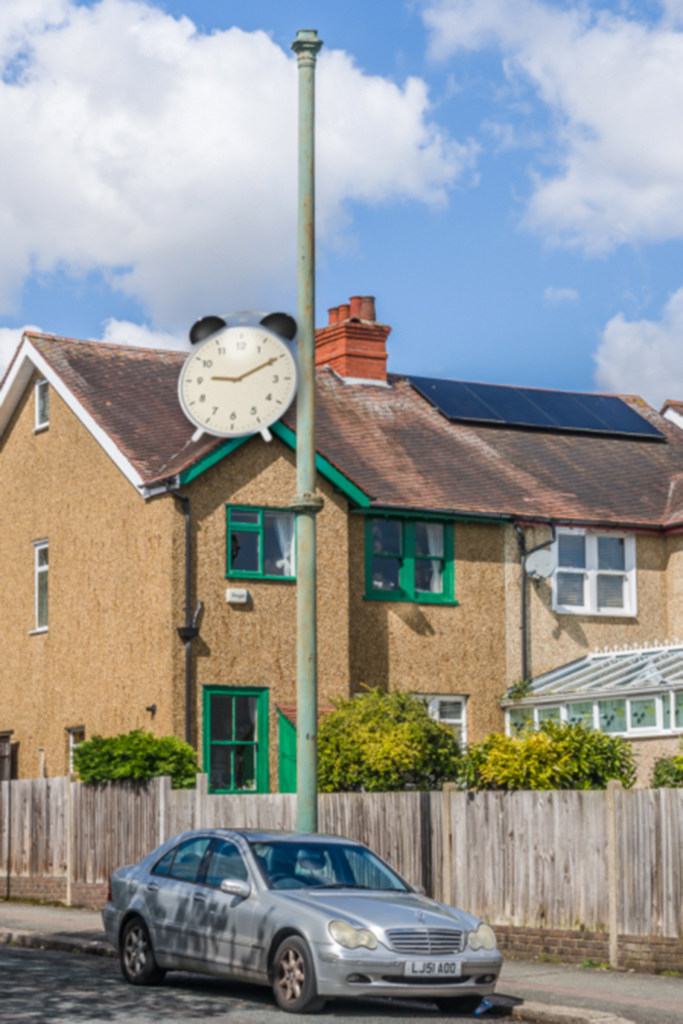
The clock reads 9,10
